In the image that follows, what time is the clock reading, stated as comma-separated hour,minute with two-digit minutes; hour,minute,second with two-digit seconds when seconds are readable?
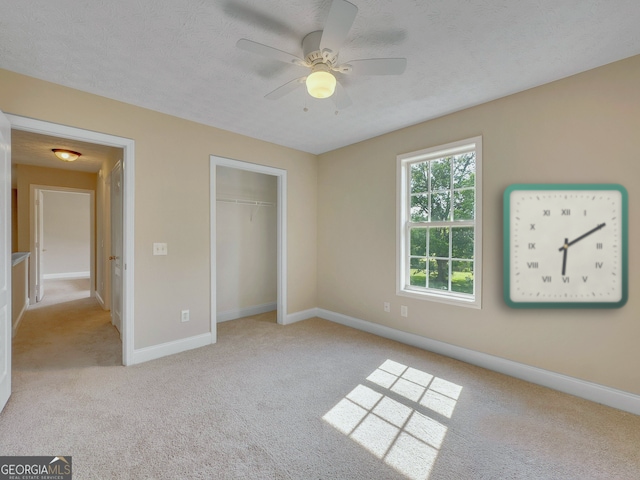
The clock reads 6,10
